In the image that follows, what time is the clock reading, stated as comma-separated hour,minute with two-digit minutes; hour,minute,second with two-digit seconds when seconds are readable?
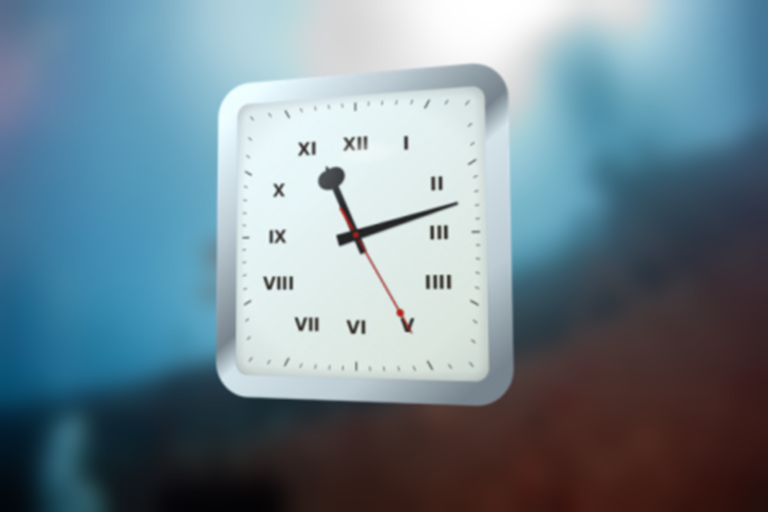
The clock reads 11,12,25
